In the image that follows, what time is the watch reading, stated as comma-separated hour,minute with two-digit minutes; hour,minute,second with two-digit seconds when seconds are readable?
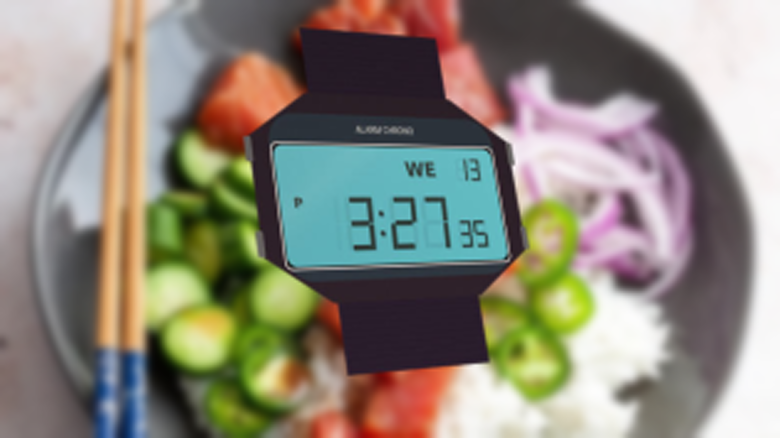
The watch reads 3,27,35
